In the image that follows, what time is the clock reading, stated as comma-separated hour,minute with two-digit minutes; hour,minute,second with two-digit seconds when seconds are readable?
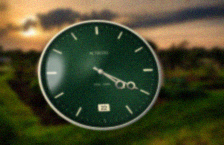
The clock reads 4,20
